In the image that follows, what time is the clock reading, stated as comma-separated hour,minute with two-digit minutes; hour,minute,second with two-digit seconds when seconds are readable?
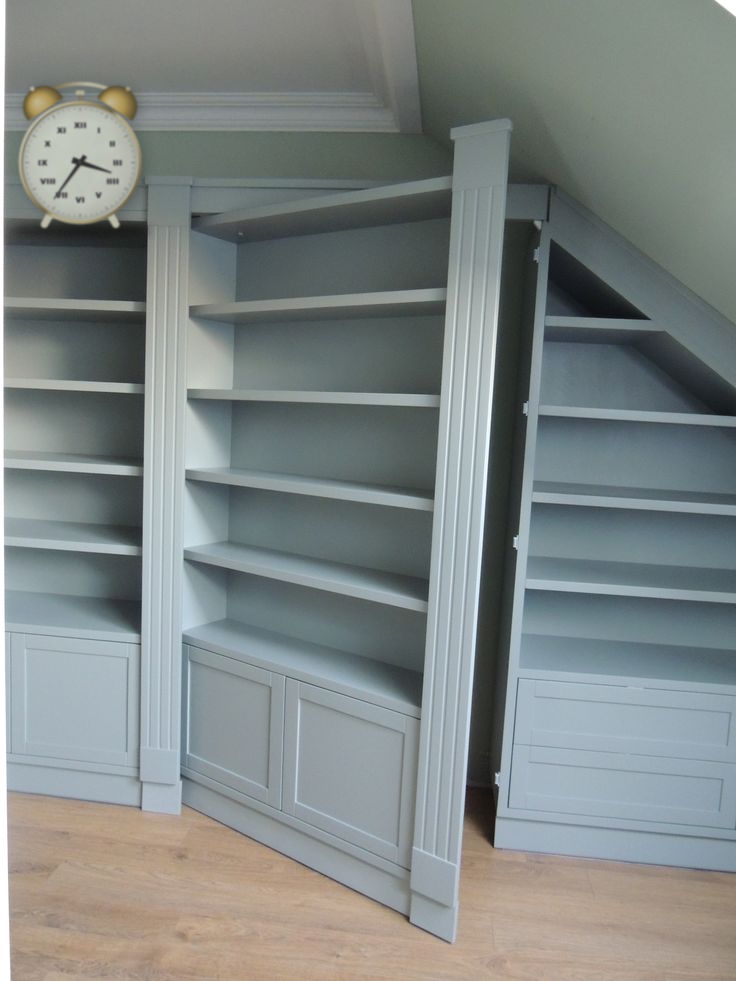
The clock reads 3,36
